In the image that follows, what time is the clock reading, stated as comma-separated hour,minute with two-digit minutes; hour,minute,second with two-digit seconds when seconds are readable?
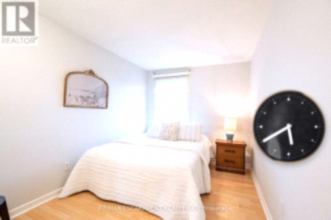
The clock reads 5,40
